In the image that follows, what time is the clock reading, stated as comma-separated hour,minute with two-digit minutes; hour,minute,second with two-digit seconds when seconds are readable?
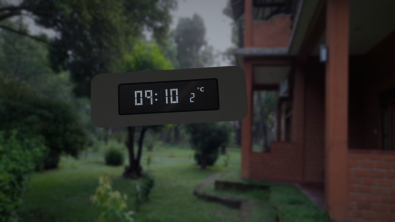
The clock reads 9,10
